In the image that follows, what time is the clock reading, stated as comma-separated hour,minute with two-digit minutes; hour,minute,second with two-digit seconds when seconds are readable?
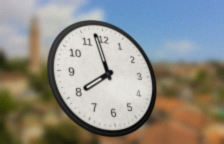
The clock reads 7,58
